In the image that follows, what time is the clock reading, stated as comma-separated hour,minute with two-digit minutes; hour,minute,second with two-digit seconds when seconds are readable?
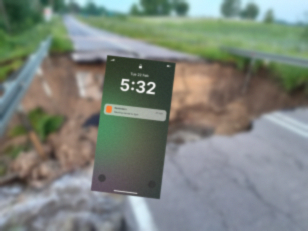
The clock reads 5,32
